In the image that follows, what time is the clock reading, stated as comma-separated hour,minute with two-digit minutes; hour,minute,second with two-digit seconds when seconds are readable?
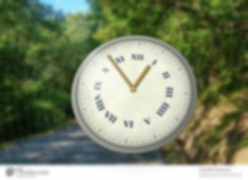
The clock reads 12,53
